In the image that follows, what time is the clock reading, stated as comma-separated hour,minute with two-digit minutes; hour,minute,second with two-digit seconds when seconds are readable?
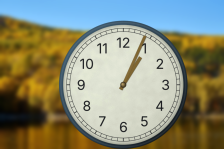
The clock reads 1,04
